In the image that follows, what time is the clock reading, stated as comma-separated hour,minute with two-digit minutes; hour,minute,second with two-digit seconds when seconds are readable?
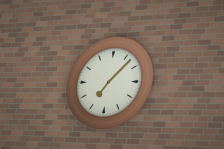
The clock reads 7,07
